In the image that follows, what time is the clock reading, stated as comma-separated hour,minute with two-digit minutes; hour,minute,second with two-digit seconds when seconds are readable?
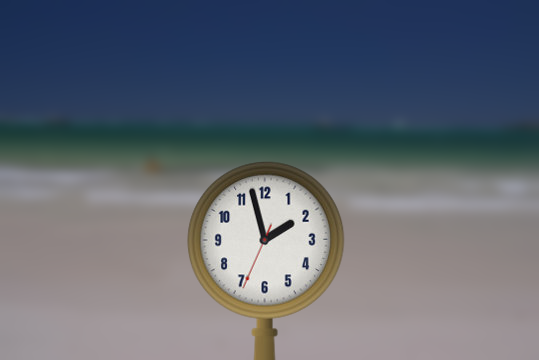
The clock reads 1,57,34
